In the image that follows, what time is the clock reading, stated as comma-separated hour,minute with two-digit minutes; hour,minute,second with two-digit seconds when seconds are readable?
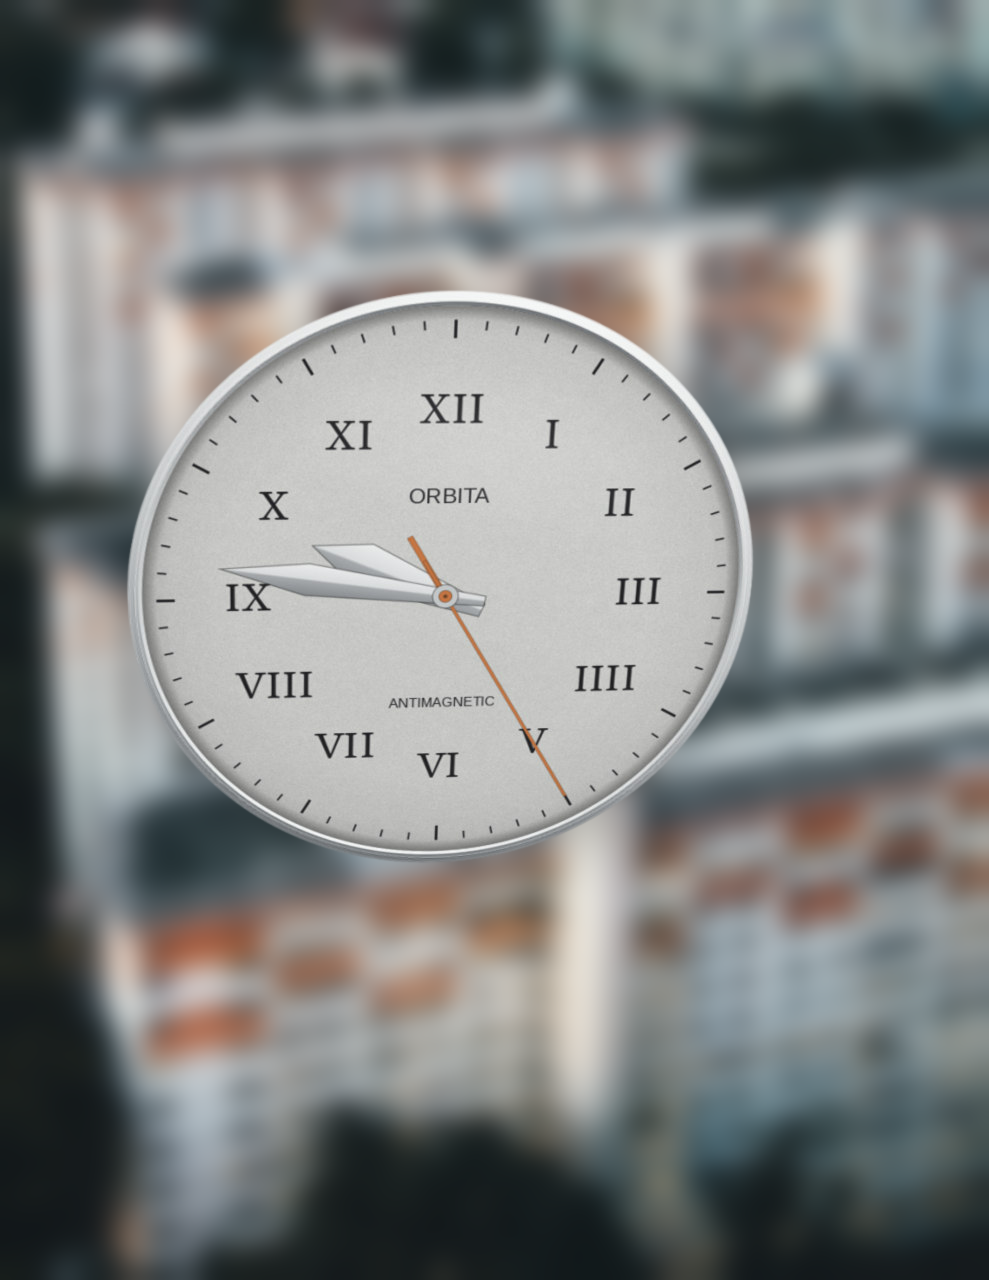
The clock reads 9,46,25
